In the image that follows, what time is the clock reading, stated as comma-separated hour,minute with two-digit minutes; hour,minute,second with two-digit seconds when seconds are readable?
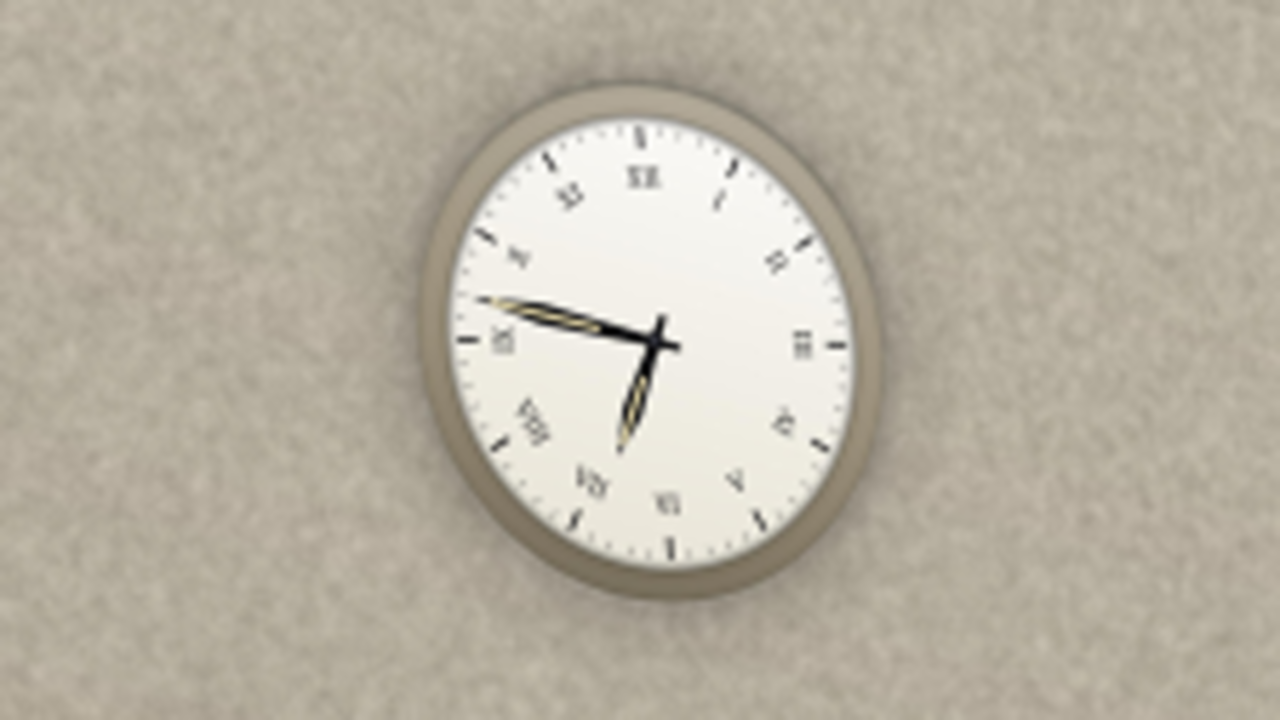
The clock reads 6,47
